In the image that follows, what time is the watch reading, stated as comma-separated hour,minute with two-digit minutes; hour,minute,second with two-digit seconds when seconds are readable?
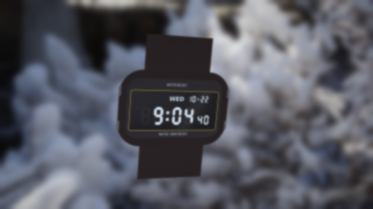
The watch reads 9,04
